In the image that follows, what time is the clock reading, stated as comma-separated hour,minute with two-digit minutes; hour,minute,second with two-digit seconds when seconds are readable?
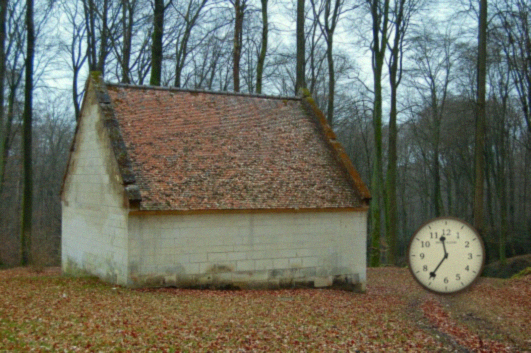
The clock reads 11,36
